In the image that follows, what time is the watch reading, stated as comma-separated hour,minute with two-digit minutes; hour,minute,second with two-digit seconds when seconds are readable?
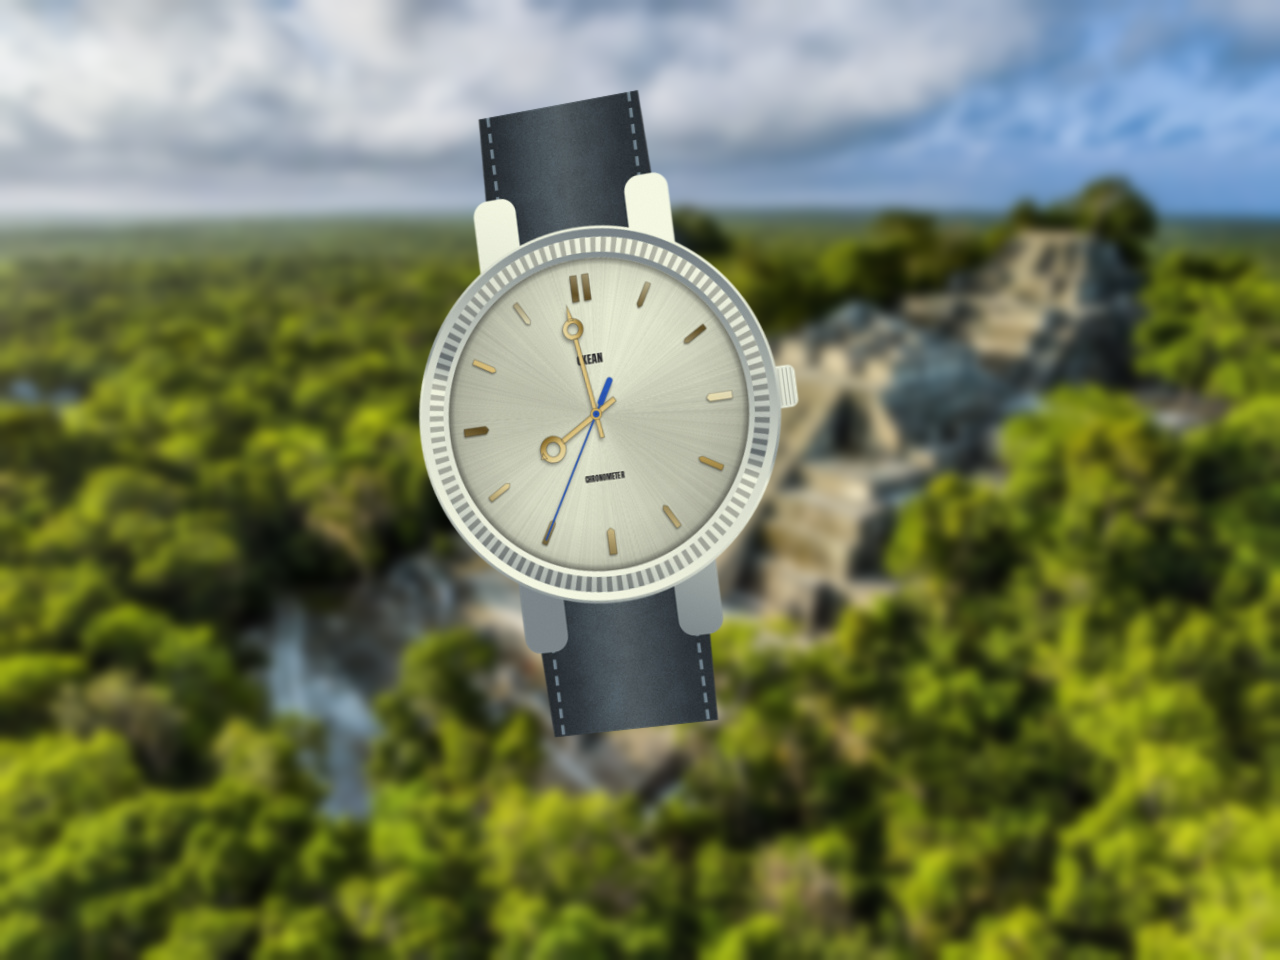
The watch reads 7,58,35
